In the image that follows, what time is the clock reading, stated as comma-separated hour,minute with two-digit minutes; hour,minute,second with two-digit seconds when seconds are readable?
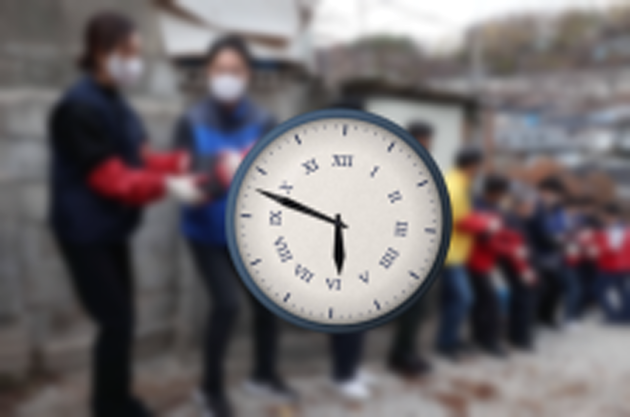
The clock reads 5,48
